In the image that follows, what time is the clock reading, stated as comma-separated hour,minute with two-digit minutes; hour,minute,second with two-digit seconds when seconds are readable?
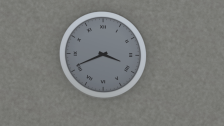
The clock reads 3,41
